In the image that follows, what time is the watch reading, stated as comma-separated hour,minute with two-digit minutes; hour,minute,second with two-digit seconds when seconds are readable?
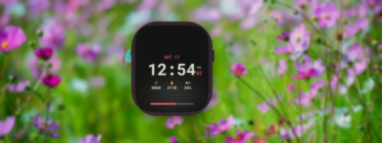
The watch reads 12,54
